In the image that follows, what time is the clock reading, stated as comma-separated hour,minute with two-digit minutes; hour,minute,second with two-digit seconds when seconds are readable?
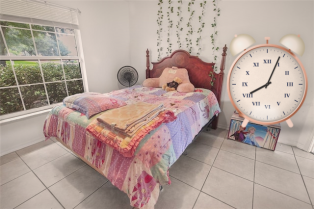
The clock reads 8,04
